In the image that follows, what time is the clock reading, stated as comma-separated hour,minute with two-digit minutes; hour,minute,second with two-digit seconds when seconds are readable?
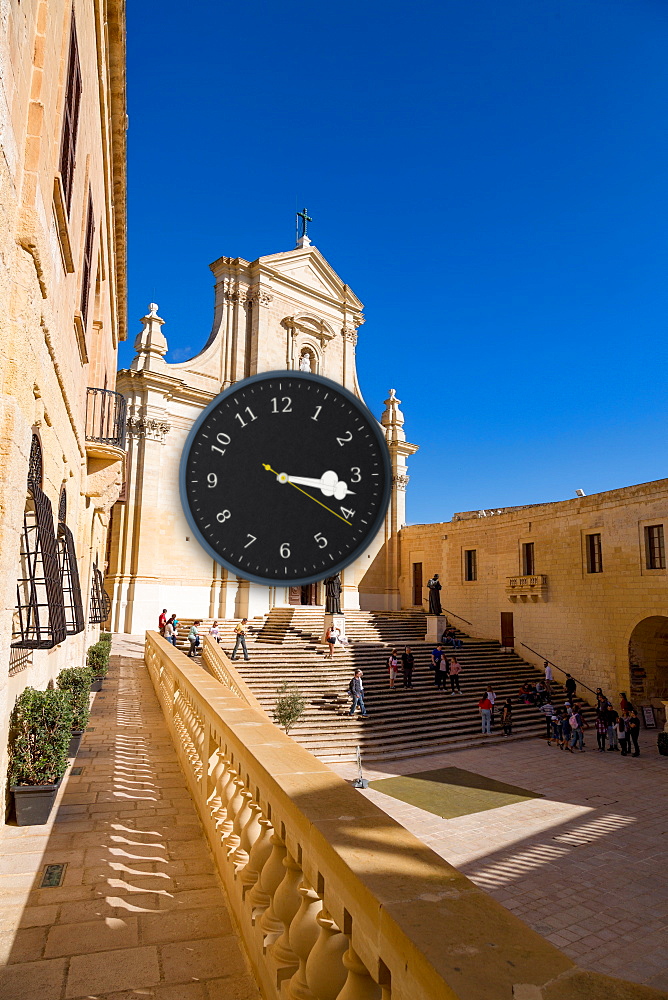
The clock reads 3,17,21
